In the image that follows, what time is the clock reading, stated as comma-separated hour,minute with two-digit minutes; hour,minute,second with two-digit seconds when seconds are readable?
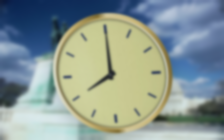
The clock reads 8,00
